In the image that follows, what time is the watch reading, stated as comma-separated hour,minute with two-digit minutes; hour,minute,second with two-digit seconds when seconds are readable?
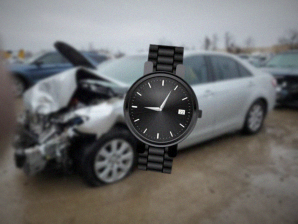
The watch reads 9,04
